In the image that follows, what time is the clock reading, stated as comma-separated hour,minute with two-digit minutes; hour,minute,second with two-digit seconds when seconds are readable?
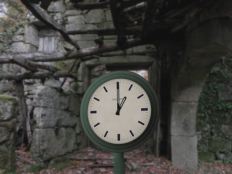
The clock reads 1,00
